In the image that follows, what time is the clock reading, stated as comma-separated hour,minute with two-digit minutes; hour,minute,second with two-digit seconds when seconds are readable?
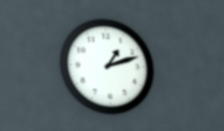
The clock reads 1,12
